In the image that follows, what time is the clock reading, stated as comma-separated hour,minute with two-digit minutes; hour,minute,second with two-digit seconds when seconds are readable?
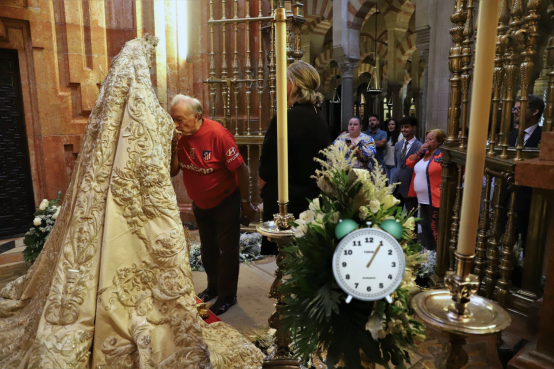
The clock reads 1,05
